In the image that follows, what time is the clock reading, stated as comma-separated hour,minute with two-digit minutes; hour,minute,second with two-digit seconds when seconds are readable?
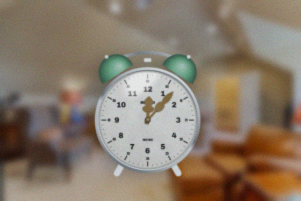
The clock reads 12,07
